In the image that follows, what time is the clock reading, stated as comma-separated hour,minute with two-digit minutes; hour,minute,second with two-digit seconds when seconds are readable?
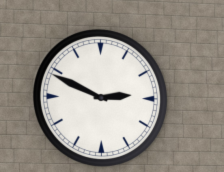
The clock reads 2,49
